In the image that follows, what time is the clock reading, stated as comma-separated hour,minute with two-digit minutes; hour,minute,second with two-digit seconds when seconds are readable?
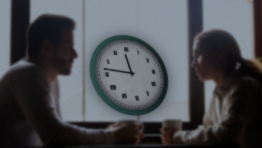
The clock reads 11,47
